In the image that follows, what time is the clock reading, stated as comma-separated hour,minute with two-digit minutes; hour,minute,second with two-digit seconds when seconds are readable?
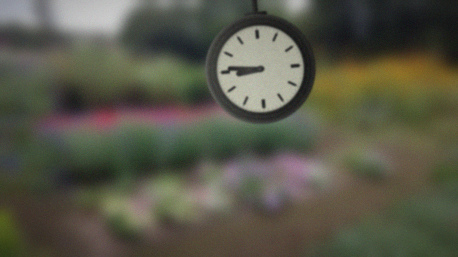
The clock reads 8,46
